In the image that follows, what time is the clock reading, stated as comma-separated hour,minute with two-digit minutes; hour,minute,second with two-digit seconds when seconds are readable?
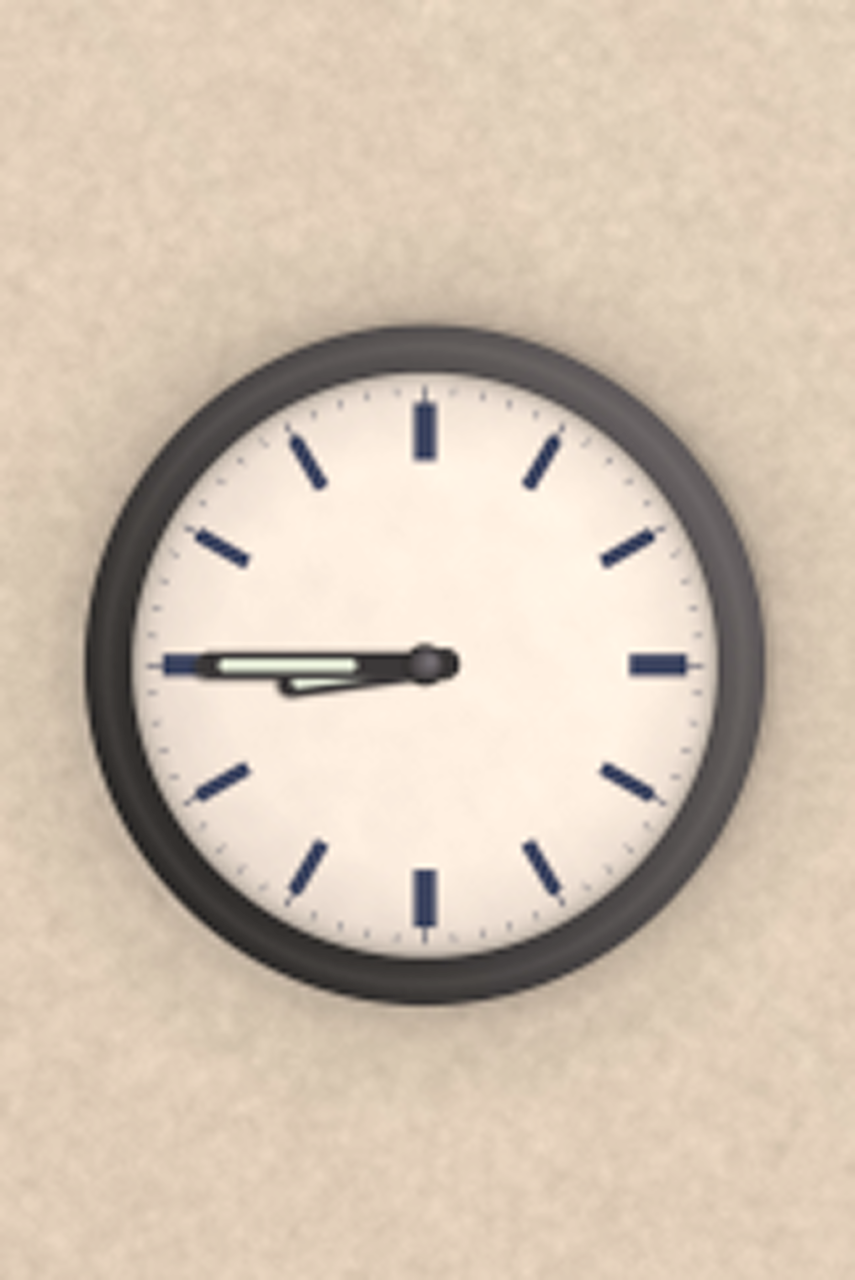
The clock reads 8,45
